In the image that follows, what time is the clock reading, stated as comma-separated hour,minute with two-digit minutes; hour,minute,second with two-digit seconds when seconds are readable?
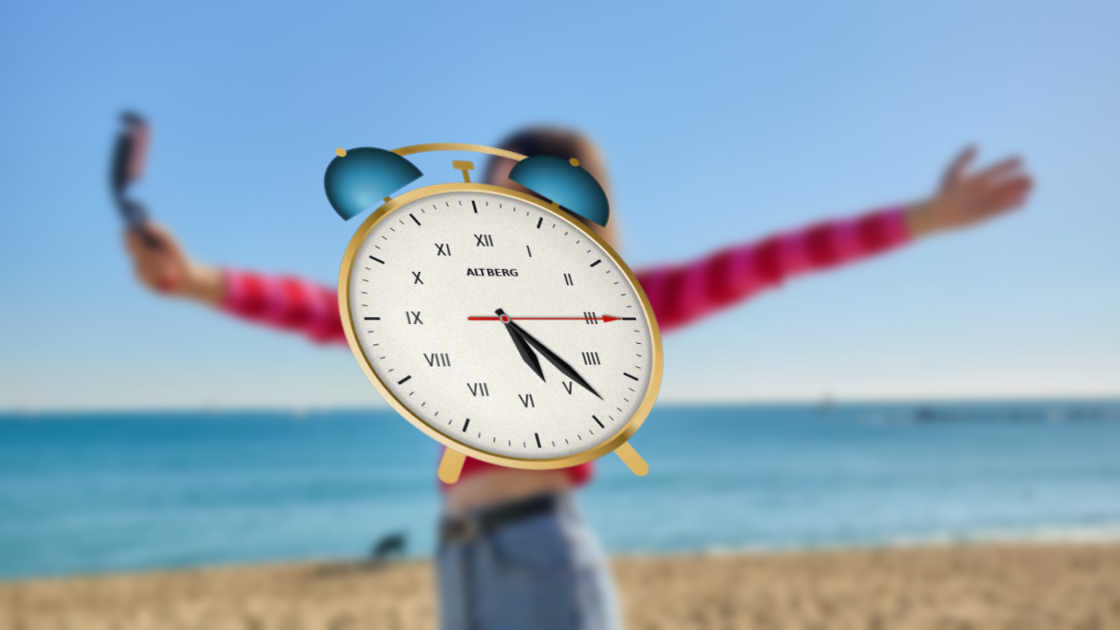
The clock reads 5,23,15
